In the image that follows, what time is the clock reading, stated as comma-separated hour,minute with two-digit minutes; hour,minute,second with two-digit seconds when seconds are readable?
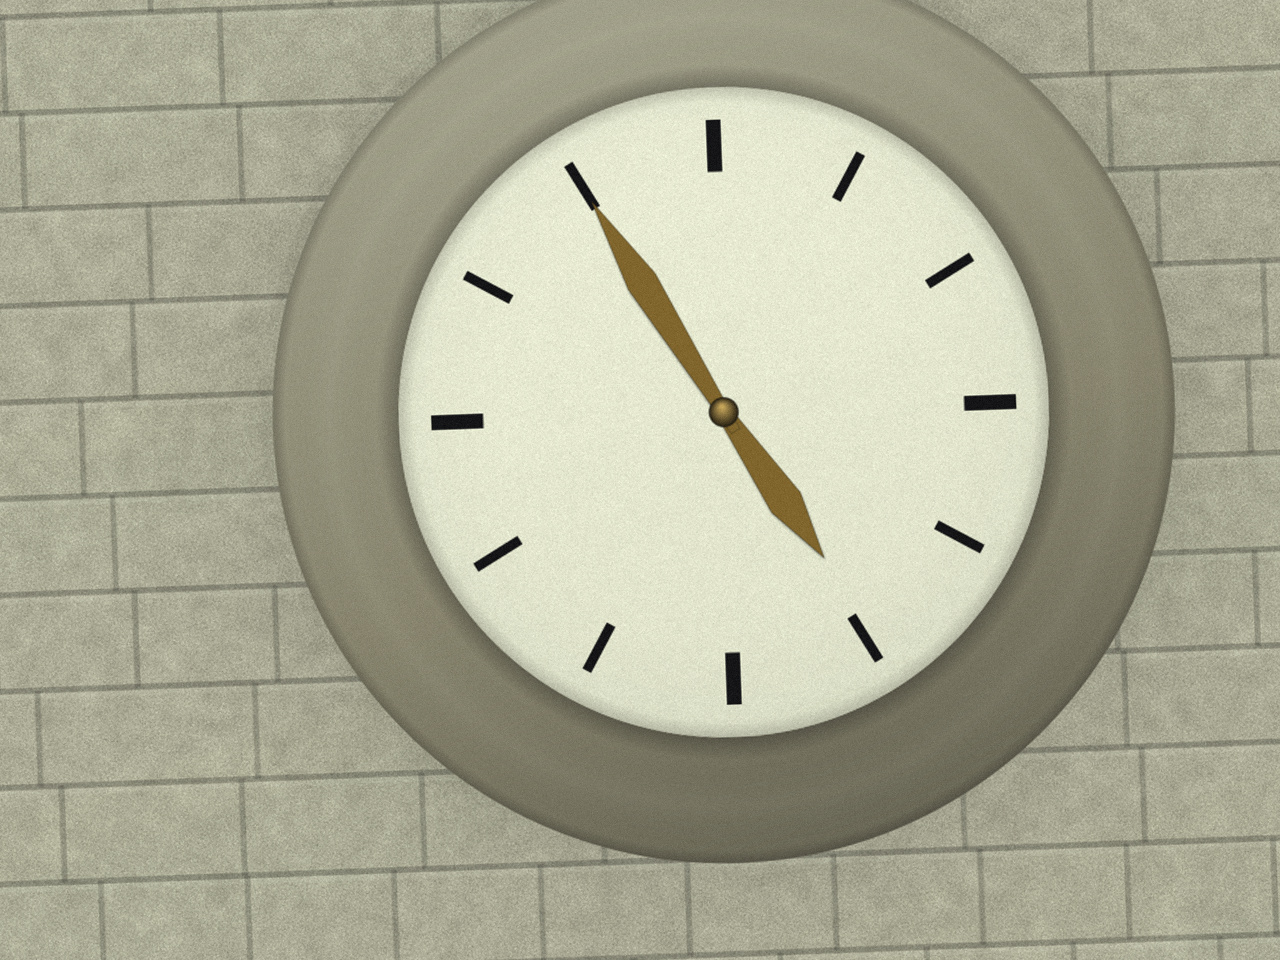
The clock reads 4,55
